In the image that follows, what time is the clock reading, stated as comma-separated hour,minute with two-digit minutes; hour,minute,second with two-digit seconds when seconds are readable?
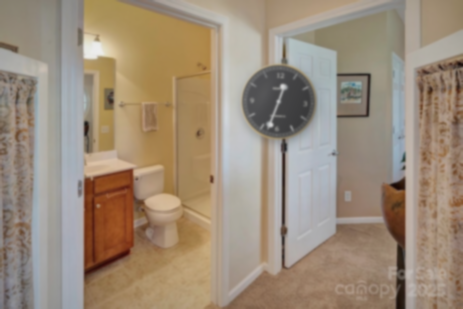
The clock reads 12,33
